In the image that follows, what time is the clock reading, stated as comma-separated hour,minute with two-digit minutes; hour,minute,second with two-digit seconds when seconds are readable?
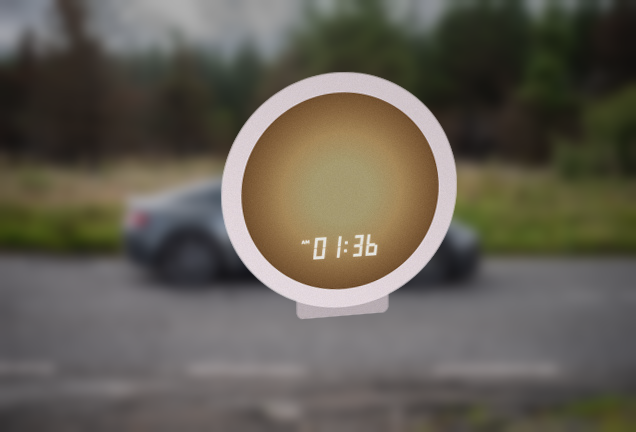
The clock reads 1,36
